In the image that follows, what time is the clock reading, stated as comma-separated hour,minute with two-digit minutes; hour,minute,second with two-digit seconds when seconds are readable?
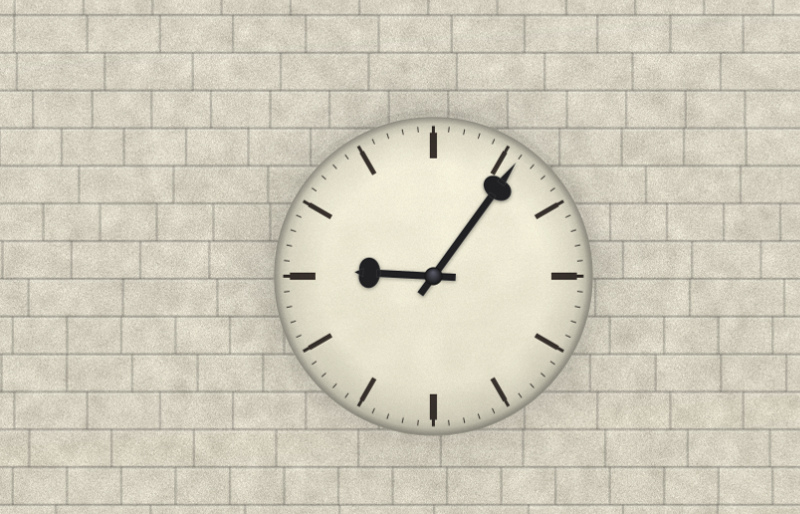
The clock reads 9,06
